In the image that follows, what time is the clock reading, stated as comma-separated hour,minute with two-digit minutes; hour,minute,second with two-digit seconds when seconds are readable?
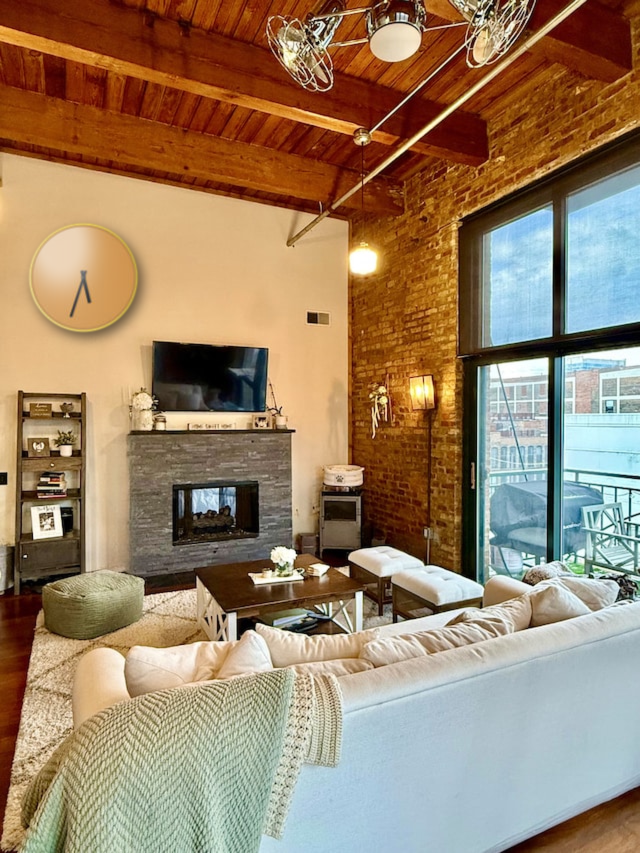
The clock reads 5,33
